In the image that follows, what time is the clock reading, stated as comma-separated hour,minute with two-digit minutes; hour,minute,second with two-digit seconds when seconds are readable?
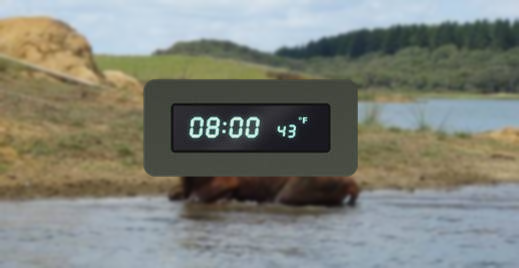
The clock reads 8,00
